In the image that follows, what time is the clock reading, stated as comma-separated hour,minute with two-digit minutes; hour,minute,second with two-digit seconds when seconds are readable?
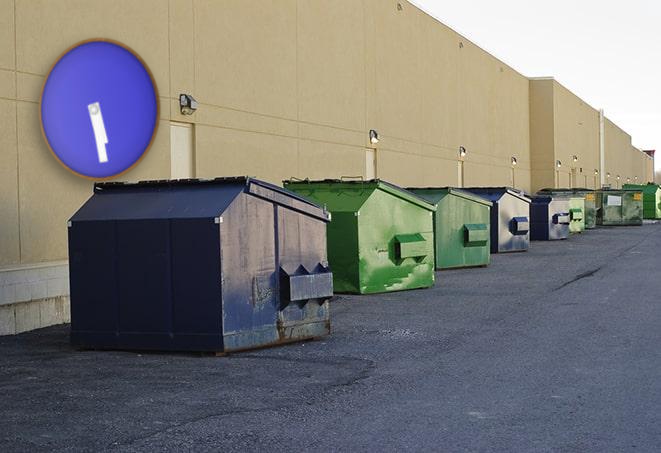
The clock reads 5,28
